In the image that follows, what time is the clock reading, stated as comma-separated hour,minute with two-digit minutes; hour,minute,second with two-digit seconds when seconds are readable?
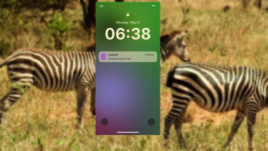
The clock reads 6,38
